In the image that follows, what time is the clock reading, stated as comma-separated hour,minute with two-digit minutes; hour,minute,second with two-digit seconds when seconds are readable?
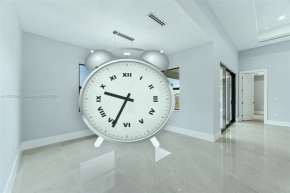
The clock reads 9,34
